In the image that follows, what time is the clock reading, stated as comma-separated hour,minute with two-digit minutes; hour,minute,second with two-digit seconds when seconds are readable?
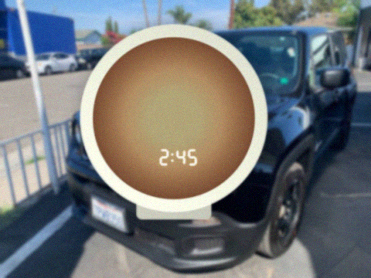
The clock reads 2,45
